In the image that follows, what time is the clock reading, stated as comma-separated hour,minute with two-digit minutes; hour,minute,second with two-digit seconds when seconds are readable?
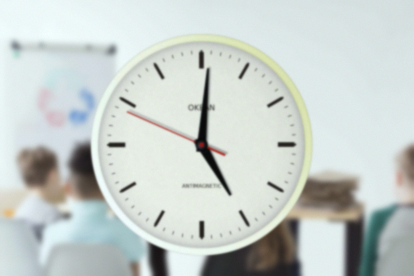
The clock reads 5,00,49
